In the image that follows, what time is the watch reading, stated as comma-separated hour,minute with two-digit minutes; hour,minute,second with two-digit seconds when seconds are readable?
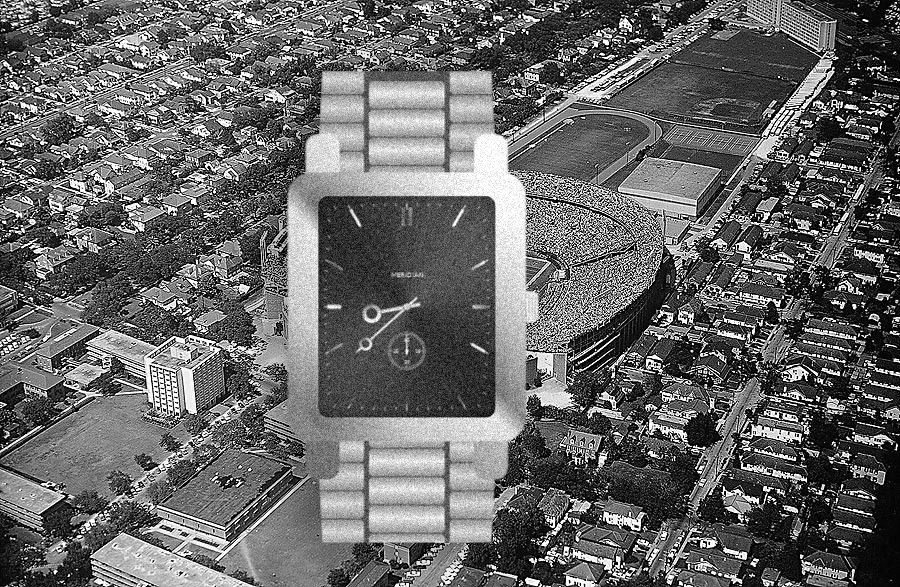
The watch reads 8,38
